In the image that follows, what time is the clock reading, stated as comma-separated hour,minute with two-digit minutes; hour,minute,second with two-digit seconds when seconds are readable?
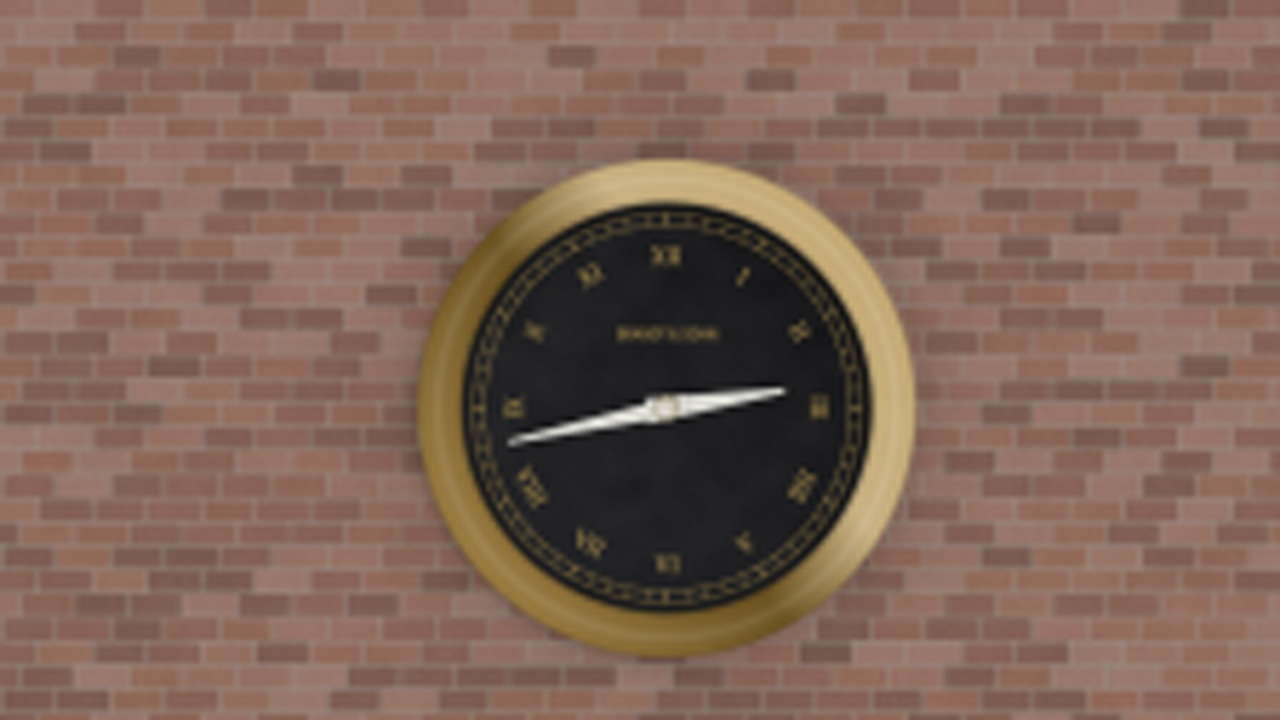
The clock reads 2,43
